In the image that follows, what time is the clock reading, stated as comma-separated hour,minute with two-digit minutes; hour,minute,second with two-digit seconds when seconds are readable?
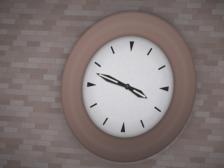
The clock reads 3,48
